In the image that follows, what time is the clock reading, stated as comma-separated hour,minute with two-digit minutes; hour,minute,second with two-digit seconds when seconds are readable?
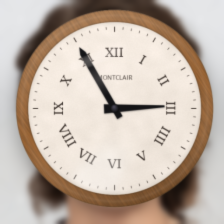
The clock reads 2,55
